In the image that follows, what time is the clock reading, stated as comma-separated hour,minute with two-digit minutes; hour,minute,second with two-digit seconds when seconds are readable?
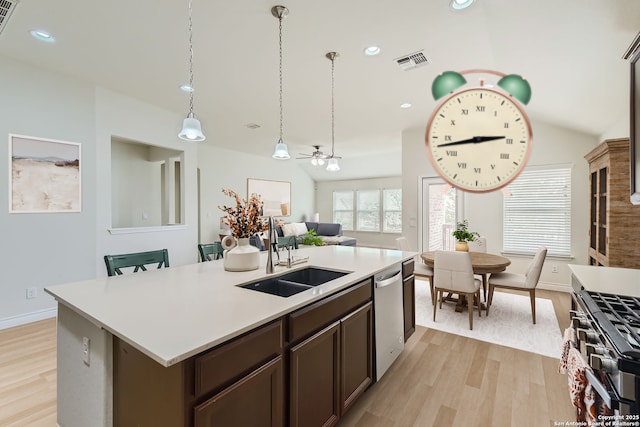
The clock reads 2,43
